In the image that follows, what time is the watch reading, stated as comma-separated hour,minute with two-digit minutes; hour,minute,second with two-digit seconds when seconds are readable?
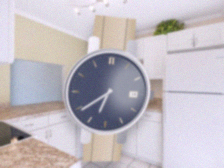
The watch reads 6,39
